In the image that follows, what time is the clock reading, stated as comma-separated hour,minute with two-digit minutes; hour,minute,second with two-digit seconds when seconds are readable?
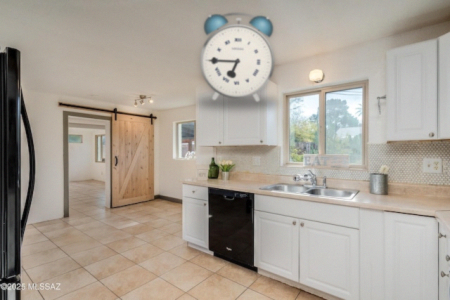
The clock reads 6,45
